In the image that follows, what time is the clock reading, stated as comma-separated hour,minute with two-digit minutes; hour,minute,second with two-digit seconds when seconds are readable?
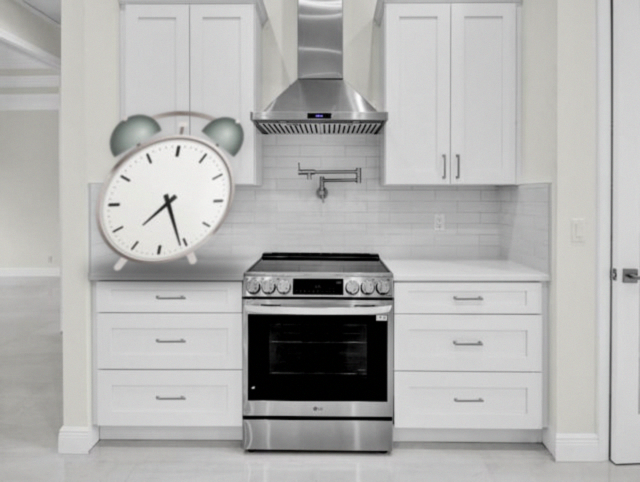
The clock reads 7,26
